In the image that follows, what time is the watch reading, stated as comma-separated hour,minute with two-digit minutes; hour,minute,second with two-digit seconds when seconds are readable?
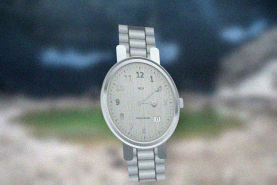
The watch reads 3,09
